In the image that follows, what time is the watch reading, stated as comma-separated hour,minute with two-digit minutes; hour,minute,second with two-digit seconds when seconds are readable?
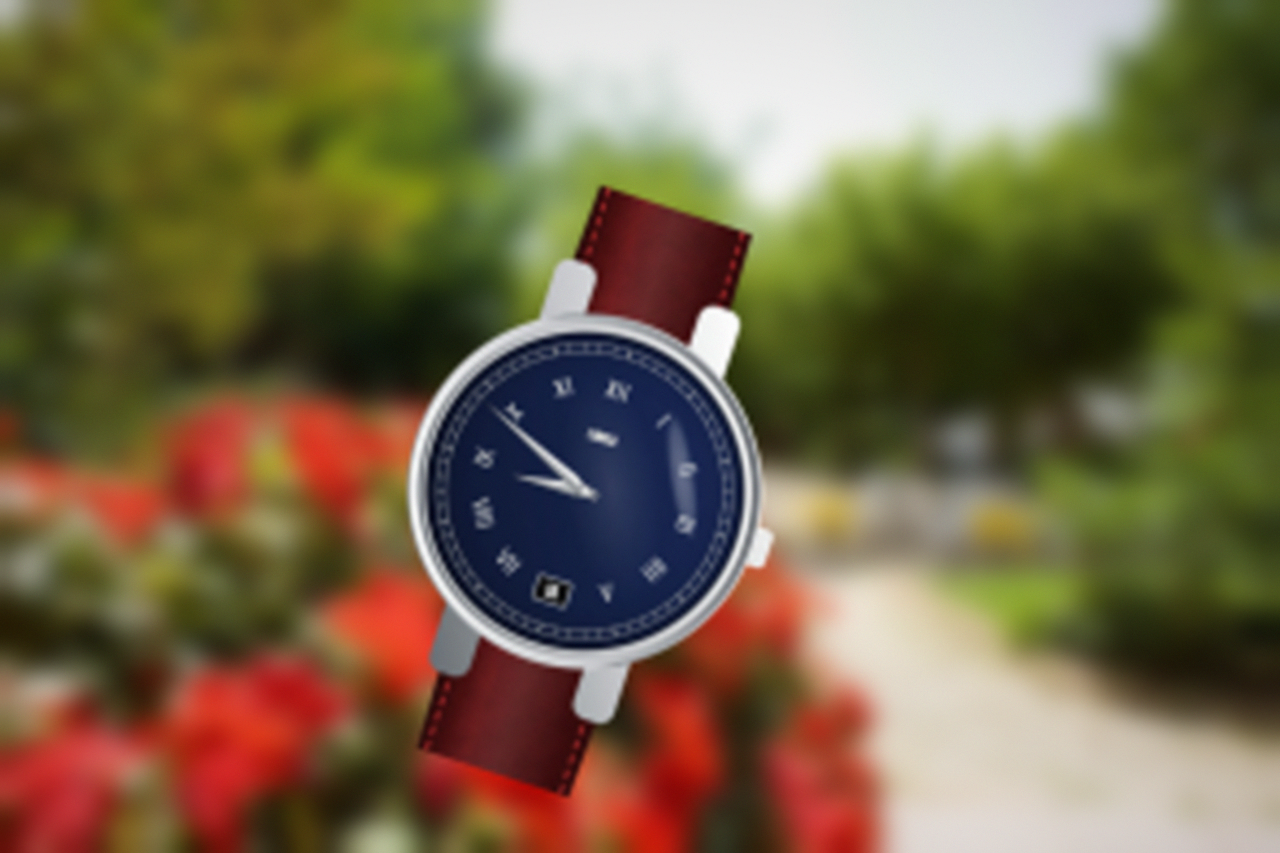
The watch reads 8,49
